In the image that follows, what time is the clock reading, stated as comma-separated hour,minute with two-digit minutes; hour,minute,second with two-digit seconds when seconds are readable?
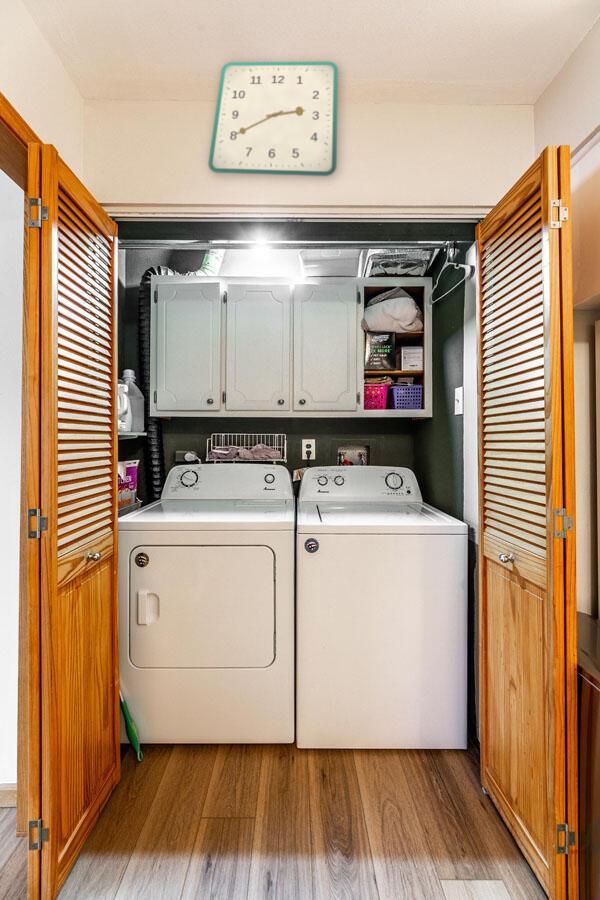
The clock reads 2,40
